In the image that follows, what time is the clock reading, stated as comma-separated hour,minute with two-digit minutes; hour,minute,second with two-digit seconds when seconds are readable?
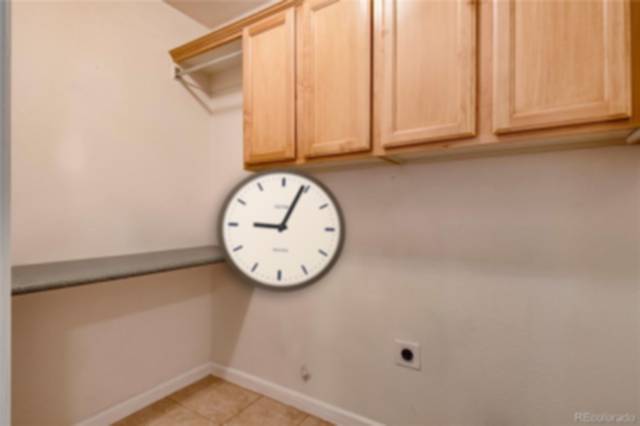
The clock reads 9,04
